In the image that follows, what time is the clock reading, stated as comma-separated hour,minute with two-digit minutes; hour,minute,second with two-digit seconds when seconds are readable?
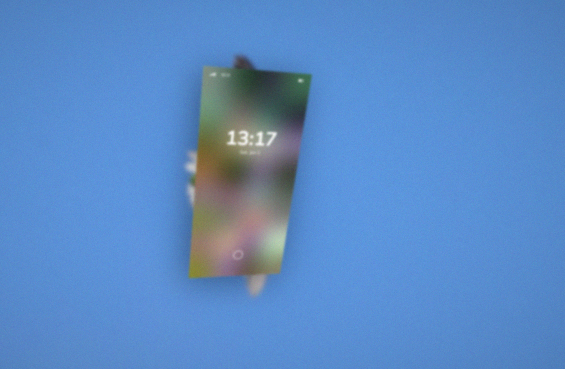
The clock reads 13,17
